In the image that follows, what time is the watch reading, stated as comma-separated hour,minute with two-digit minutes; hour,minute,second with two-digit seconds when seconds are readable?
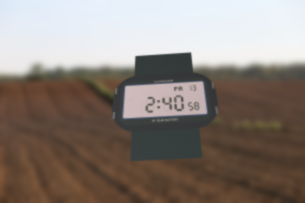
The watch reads 2,40
